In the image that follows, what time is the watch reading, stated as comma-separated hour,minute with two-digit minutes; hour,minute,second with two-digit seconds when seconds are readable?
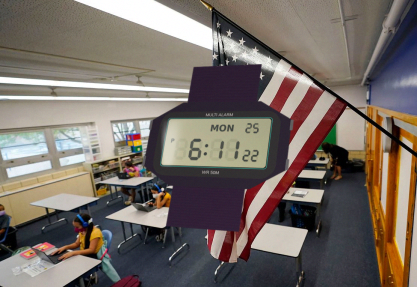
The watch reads 6,11,22
